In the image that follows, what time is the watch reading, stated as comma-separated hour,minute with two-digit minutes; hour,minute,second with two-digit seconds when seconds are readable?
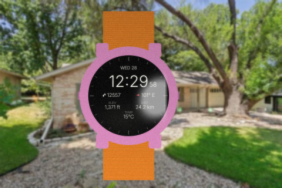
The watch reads 12,29
